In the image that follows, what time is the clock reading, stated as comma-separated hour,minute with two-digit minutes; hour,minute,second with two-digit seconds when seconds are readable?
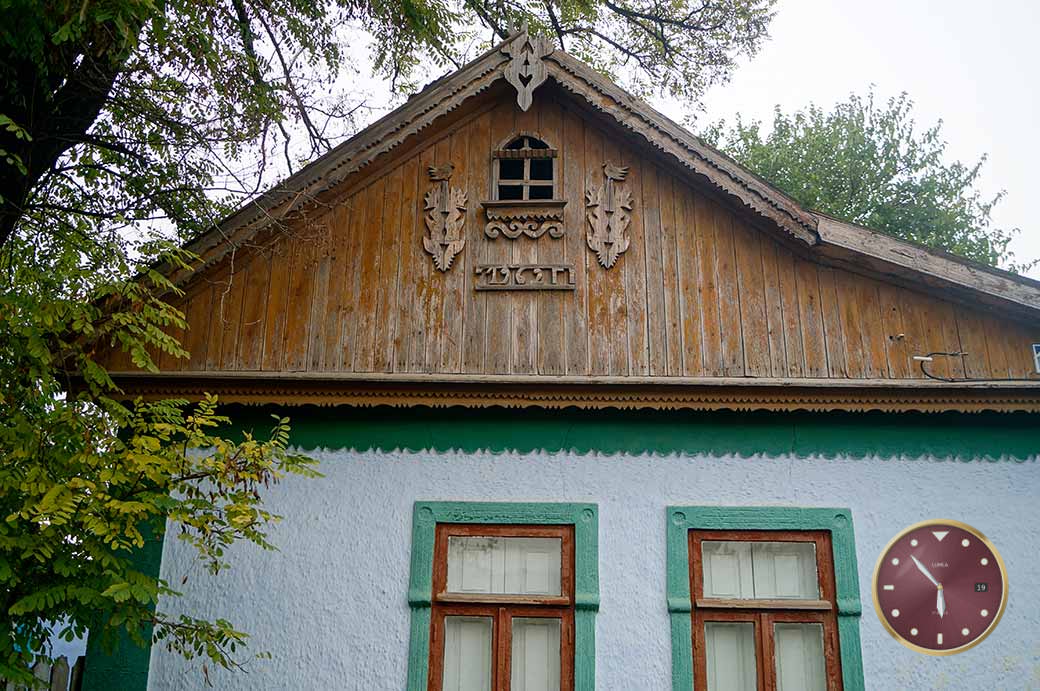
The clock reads 5,53
